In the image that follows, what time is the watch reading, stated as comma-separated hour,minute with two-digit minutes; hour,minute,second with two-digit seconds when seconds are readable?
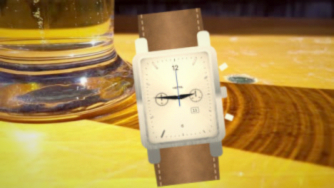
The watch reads 2,46
